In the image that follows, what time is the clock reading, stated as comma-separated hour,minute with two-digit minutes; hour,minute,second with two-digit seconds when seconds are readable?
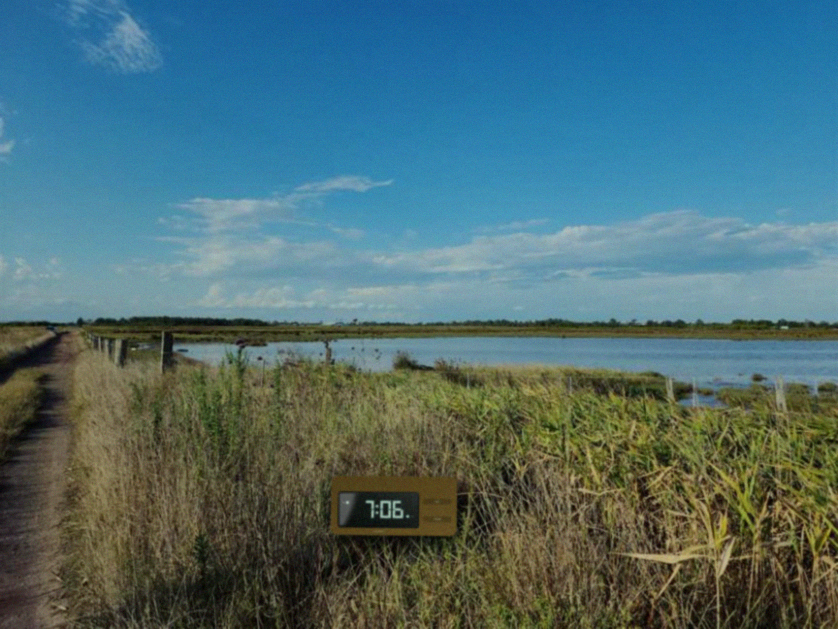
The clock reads 7,06
